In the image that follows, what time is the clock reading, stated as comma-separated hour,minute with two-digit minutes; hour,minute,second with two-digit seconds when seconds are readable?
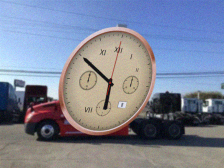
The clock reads 5,50
